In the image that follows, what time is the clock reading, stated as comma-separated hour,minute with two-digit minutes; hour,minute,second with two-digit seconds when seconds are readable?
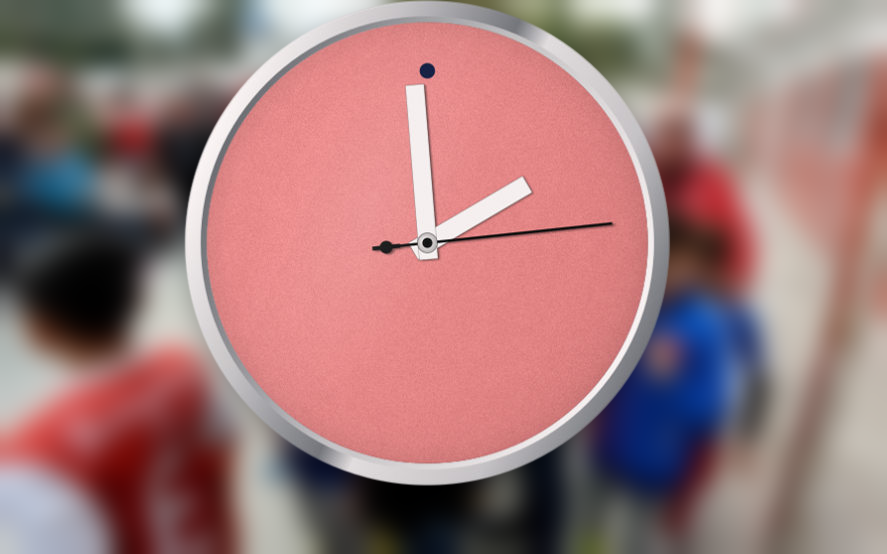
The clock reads 1,59,14
